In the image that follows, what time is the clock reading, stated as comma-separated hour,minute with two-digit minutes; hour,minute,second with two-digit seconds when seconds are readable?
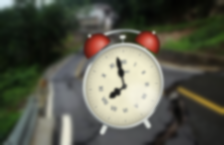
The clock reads 7,58
